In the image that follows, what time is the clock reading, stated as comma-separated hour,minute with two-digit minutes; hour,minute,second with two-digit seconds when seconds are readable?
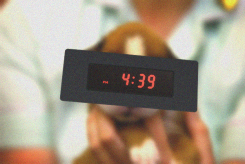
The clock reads 4,39
